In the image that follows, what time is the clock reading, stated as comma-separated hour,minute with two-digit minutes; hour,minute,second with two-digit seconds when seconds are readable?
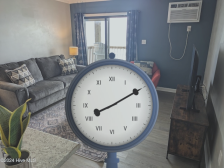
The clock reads 8,10
